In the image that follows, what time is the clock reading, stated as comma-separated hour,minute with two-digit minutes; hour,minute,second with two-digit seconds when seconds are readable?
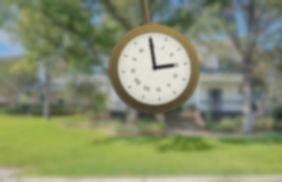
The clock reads 3,00
